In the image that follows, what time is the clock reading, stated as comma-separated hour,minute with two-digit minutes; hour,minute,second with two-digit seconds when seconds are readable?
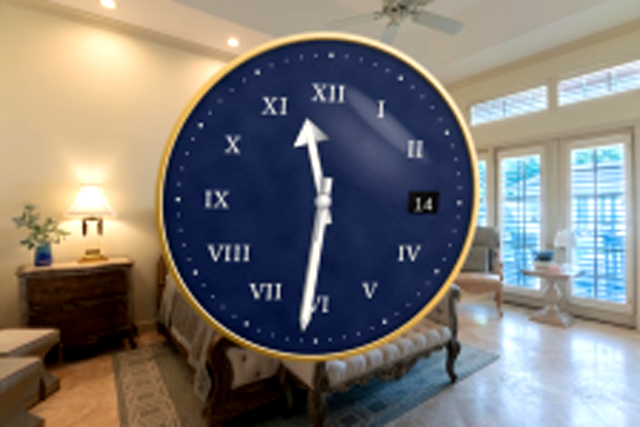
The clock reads 11,31
